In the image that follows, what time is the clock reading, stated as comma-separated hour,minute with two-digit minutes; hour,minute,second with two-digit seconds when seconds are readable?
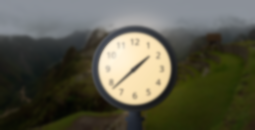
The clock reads 1,38
